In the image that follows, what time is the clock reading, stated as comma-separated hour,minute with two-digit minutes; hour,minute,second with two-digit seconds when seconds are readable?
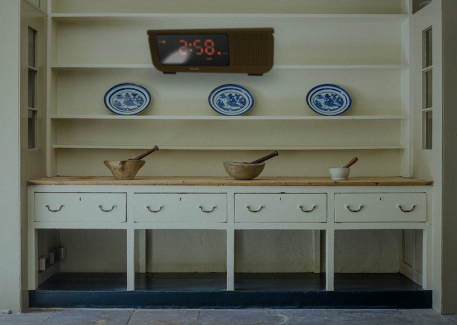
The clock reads 2,58
